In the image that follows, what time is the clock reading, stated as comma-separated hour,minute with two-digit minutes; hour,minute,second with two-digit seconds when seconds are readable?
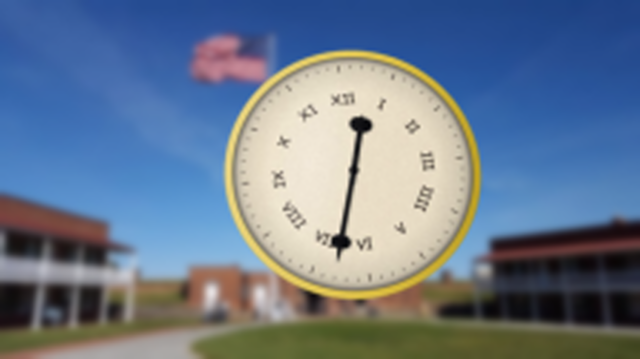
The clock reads 12,33
